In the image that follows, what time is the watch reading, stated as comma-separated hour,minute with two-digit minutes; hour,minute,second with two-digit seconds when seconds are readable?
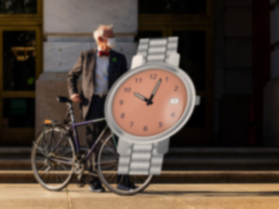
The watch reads 10,03
